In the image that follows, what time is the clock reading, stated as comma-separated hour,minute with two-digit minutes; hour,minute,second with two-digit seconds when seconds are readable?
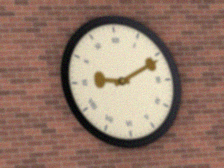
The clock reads 9,11
